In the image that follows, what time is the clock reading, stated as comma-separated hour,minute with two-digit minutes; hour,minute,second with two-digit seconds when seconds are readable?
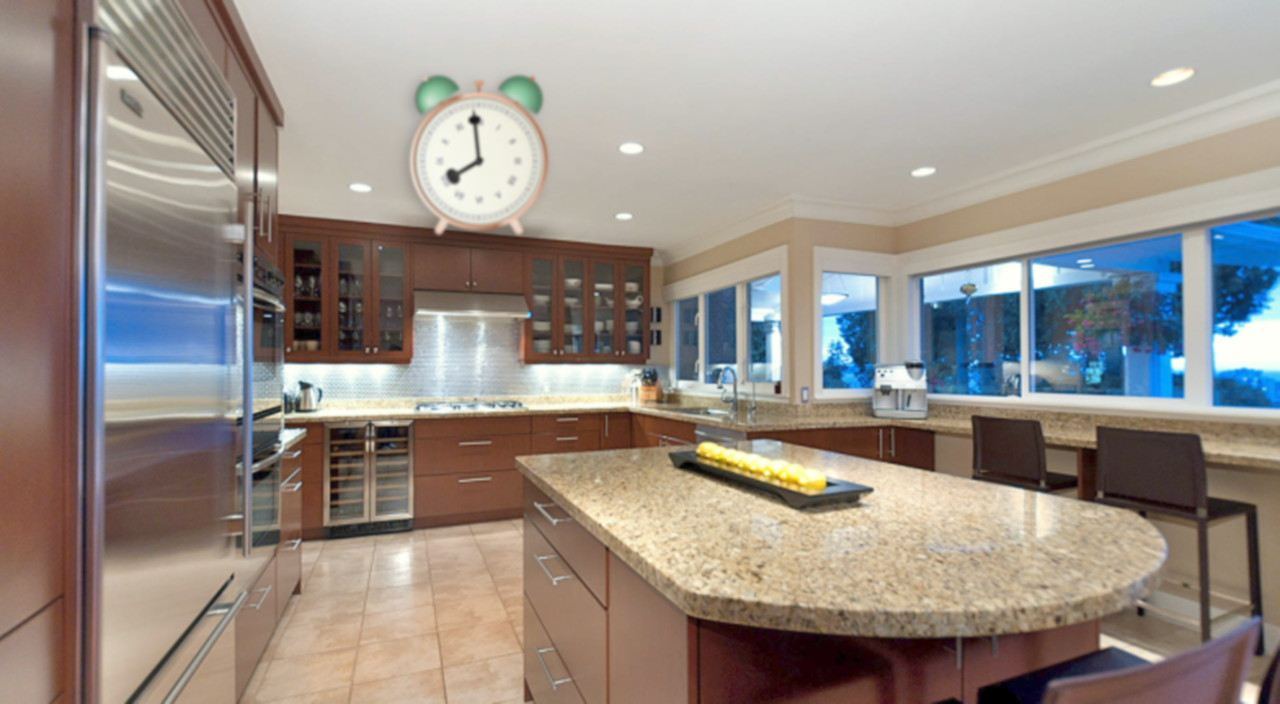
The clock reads 7,59
